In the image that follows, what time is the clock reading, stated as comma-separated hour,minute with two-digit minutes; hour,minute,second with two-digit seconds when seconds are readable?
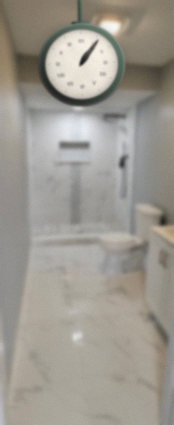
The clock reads 1,06
